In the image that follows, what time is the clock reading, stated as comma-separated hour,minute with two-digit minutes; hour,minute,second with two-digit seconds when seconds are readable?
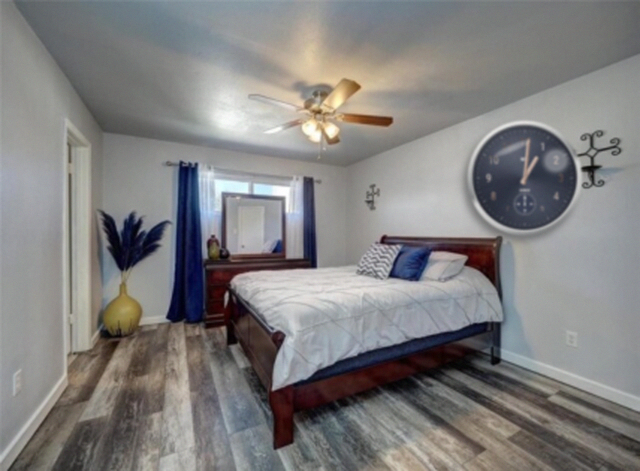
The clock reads 1,01
